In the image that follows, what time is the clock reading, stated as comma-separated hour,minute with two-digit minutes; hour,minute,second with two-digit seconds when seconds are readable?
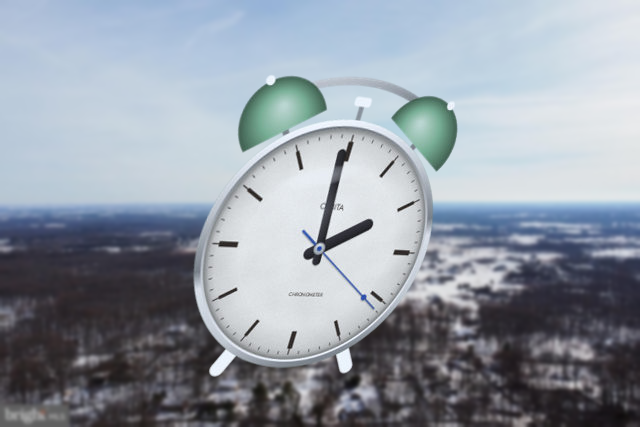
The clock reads 1,59,21
